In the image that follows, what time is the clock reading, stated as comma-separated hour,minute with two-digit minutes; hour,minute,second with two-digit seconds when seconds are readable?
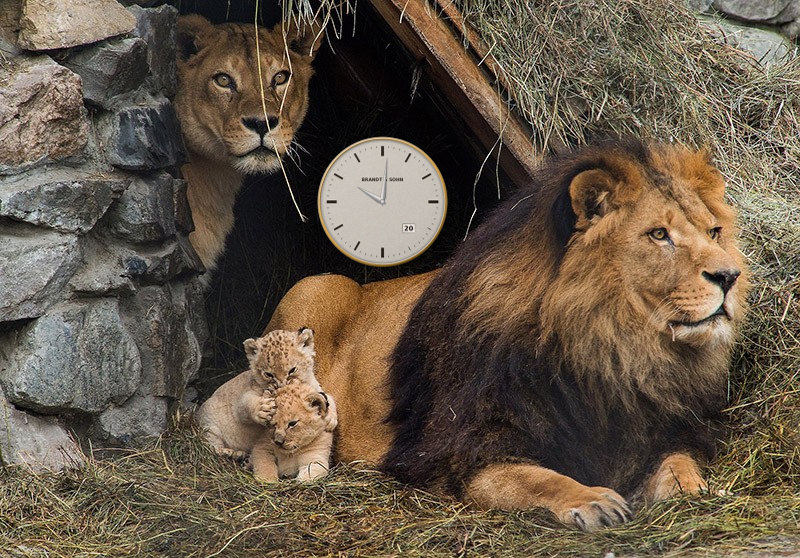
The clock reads 10,01
